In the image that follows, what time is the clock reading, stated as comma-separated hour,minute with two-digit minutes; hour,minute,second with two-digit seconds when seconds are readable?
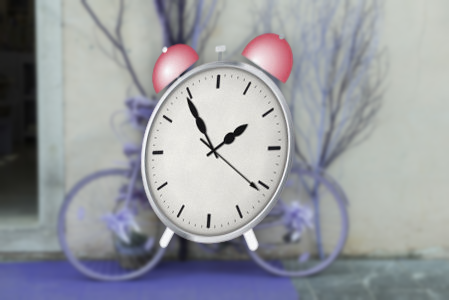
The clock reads 1,54,21
